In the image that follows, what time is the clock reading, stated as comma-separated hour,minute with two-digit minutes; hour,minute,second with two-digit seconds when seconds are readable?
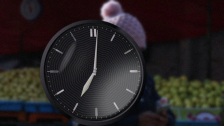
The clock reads 7,01
